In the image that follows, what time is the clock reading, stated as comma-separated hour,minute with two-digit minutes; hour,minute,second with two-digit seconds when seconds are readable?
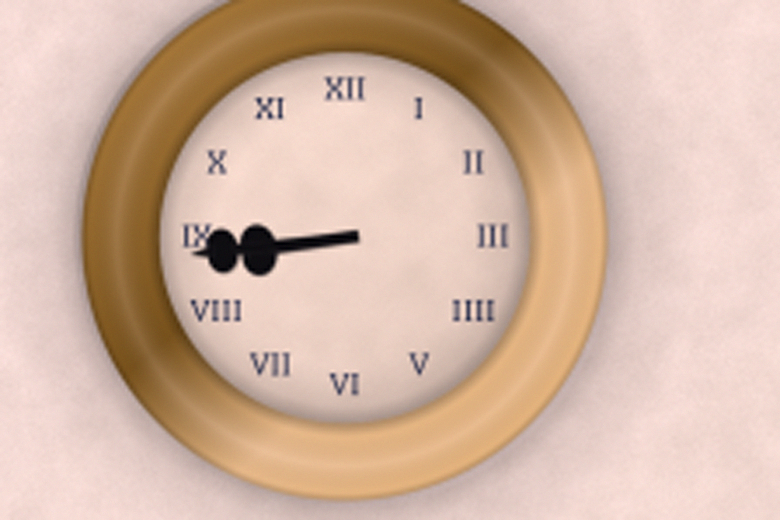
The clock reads 8,44
